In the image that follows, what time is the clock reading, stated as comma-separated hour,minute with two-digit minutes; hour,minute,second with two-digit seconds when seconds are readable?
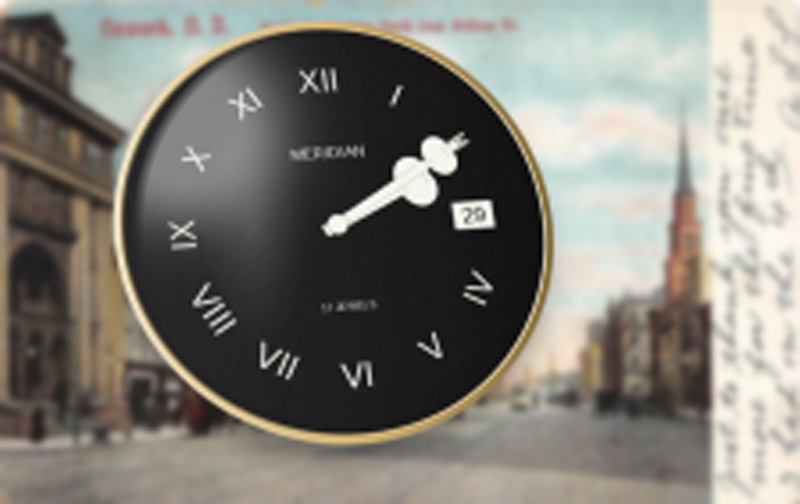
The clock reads 2,10
